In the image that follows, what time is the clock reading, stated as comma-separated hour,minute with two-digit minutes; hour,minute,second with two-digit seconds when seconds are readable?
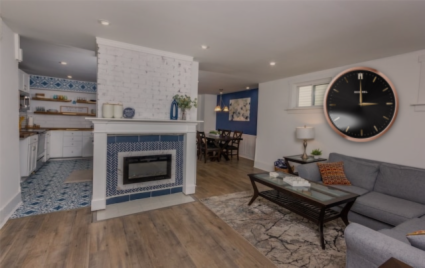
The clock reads 3,00
